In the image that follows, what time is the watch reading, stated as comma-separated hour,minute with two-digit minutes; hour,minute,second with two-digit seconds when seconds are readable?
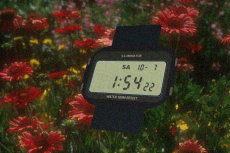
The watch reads 1,54,22
